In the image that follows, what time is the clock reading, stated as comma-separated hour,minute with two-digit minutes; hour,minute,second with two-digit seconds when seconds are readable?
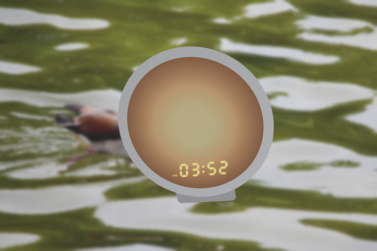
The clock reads 3,52
